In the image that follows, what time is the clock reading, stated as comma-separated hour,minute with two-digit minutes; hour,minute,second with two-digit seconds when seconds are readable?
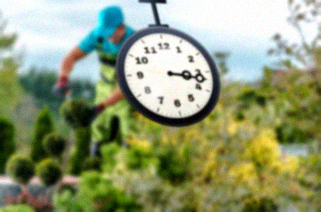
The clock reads 3,17
